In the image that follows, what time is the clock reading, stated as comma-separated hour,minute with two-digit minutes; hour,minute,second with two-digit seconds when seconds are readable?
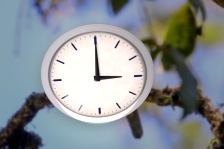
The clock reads 3,00
